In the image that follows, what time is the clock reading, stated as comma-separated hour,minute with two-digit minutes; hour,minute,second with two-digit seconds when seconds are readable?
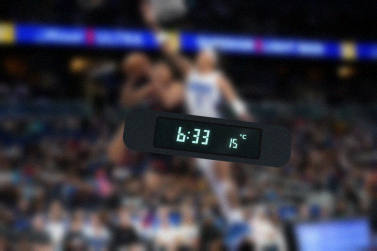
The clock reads 6,33
